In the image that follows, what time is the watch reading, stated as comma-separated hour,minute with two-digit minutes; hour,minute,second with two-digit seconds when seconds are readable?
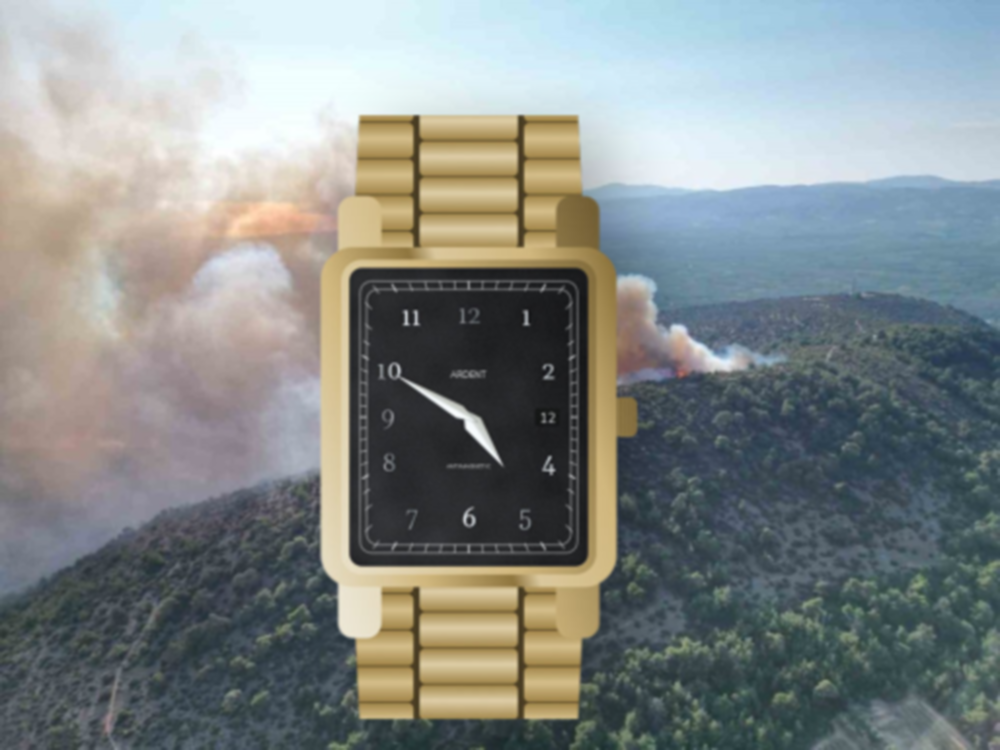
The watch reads 4,50
